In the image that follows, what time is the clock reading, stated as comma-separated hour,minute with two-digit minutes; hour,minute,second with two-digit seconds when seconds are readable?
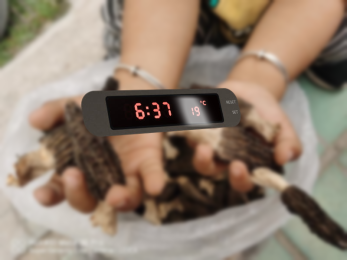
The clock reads 6,37
